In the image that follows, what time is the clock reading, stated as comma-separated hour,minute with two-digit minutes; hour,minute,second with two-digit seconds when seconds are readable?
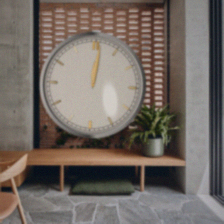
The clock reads 12,01
